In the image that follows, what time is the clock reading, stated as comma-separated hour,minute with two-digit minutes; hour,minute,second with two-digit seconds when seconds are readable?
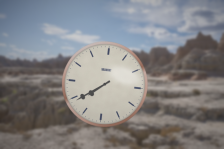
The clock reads 7,39
